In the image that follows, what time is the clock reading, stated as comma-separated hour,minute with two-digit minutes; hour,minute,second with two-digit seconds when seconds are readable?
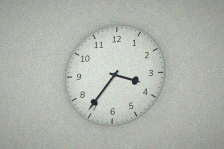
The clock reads 3,36
